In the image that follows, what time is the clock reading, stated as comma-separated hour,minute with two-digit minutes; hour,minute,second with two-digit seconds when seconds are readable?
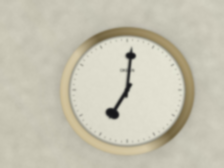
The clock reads 7,01
